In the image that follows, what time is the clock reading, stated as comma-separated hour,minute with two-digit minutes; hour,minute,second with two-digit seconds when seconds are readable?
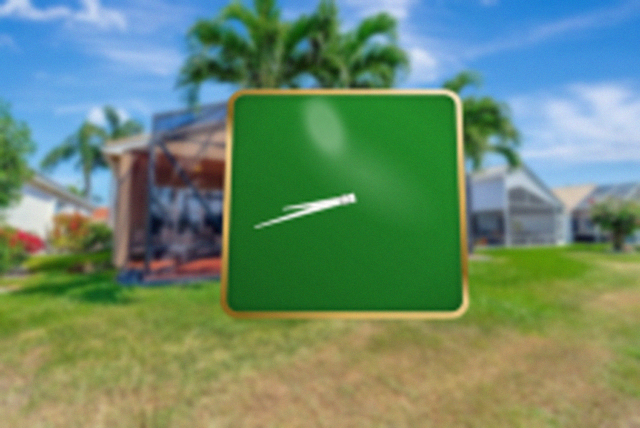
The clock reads 8,42
